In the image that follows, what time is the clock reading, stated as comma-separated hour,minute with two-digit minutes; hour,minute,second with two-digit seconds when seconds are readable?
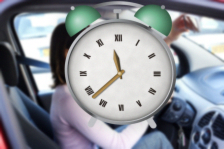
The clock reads 11,38
